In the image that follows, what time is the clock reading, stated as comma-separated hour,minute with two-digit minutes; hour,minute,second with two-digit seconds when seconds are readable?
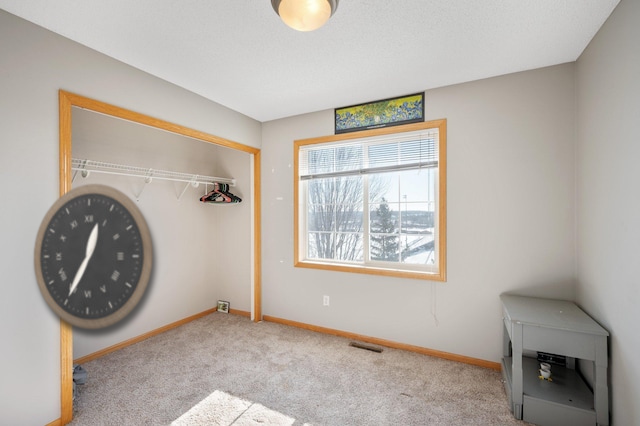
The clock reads 12,35
